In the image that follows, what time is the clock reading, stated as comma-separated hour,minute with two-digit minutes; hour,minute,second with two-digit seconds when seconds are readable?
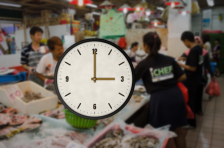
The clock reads 3,00
